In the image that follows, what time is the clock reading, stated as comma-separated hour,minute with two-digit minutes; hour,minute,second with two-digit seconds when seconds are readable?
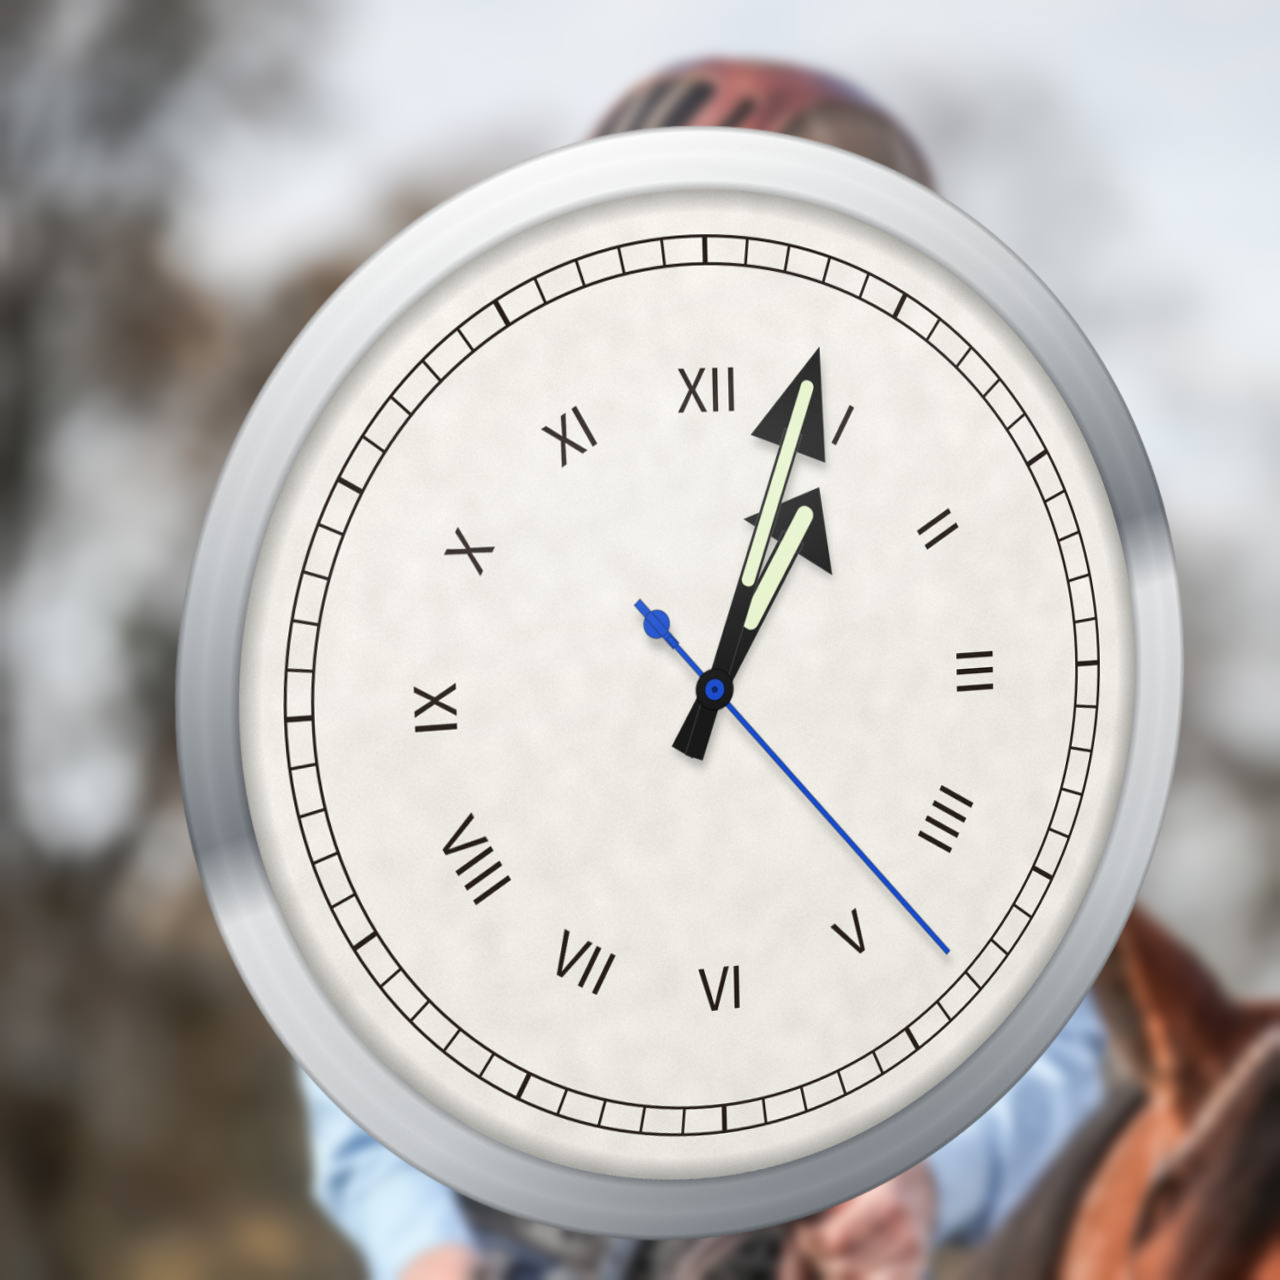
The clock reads 1,03,23
